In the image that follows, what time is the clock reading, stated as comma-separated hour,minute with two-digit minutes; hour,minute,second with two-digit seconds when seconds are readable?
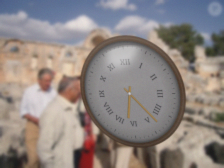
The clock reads 6,23
